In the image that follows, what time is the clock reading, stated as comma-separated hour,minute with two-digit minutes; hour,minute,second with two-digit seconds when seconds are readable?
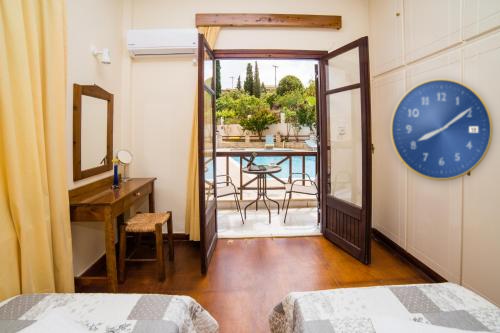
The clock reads 8,09
